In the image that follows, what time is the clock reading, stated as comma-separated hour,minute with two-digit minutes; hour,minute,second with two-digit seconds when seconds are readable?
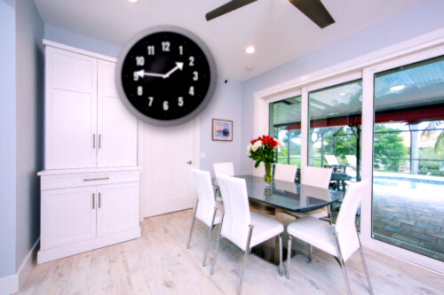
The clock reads 1,46
